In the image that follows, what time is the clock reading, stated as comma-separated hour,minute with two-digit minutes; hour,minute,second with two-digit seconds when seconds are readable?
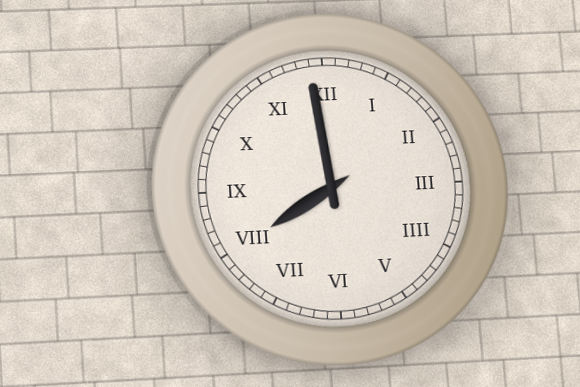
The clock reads 7,59
